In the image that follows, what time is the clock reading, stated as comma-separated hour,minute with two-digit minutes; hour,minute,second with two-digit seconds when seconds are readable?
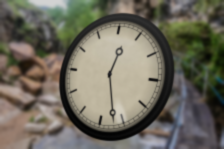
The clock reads 12,27
